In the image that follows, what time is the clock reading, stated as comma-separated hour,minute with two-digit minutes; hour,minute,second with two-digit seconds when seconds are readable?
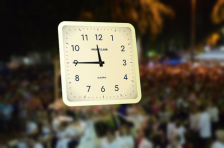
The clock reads 11,45
